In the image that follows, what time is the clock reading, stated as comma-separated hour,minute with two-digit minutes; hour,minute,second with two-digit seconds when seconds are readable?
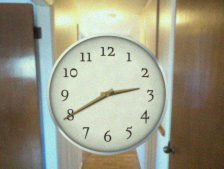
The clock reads 2,40
